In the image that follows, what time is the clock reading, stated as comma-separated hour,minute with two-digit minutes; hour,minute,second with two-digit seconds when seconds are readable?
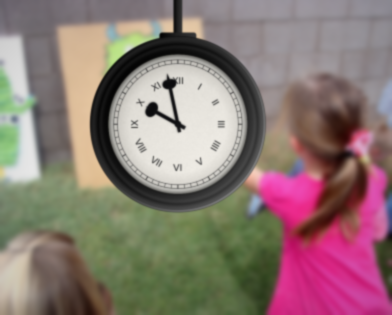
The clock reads 9,58
